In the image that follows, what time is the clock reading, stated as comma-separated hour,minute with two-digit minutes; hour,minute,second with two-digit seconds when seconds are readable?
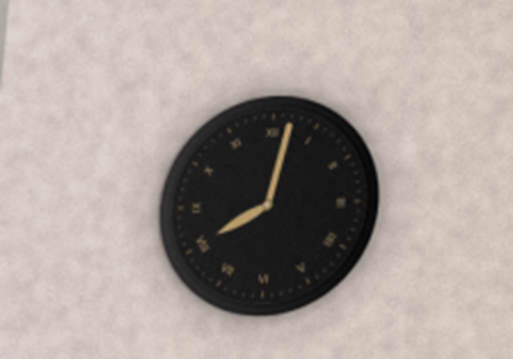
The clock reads 8,02
